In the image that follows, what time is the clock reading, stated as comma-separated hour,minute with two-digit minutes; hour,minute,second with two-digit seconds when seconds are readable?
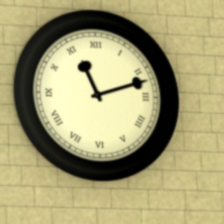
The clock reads 11,12
